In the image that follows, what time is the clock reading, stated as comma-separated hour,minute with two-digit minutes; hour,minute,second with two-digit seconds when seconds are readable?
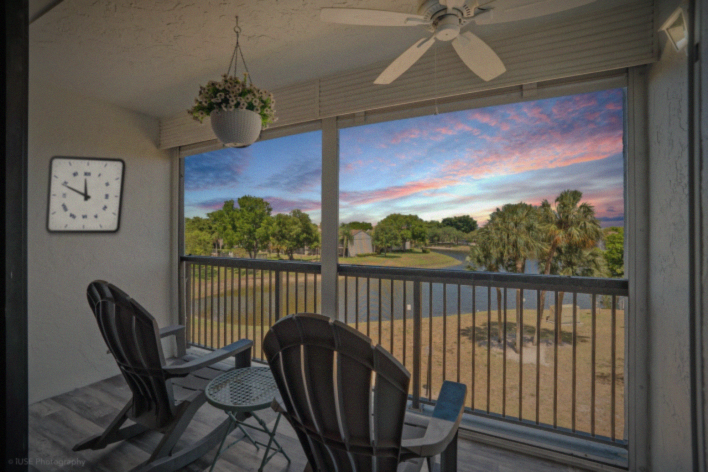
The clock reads 11,49
